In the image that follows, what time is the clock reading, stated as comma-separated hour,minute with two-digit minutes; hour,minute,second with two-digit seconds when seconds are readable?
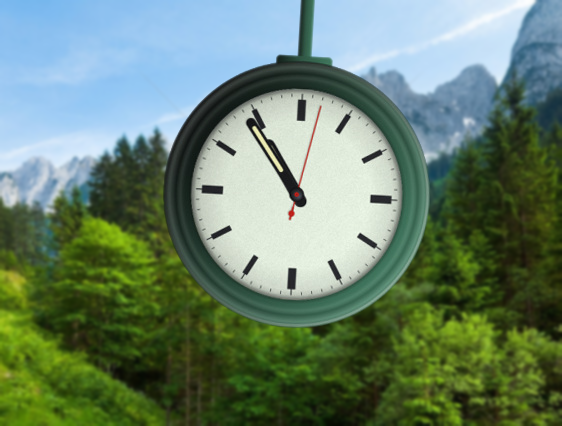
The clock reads 10,54,02
